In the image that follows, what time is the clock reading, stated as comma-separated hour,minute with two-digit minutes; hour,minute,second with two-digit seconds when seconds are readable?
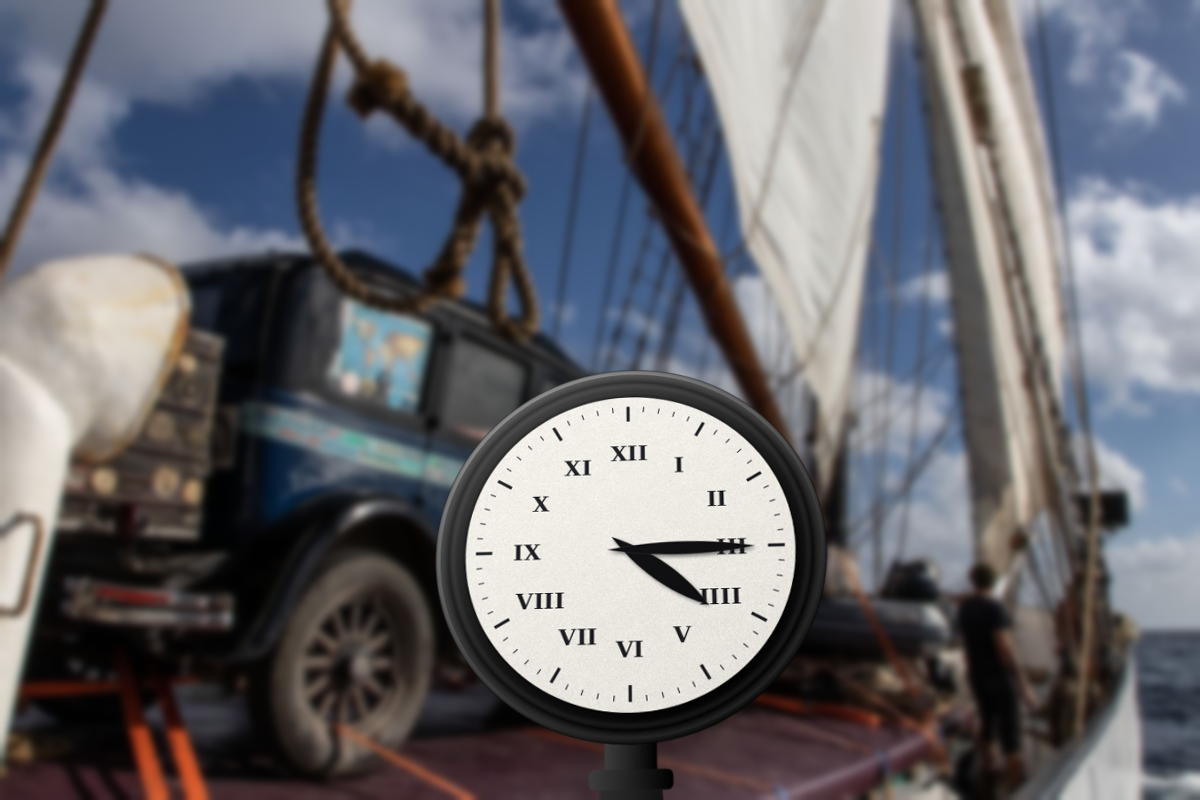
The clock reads 4,15
